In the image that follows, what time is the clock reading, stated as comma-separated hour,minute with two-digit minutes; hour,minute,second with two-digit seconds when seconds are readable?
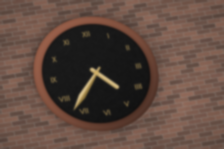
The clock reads 4,37
